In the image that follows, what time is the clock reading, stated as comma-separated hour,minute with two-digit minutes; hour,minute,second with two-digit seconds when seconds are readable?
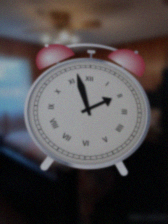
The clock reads 1,57
